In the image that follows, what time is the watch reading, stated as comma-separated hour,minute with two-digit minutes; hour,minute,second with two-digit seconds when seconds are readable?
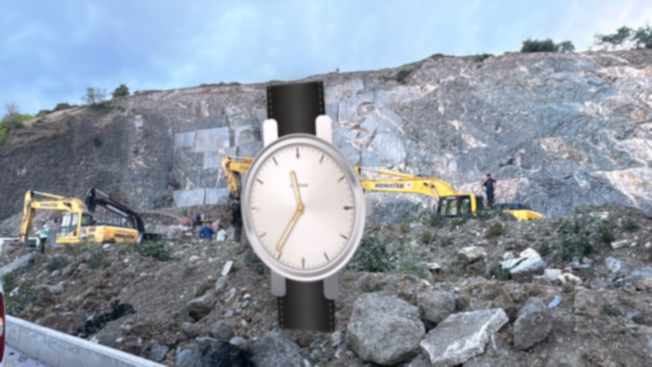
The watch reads 11,36
